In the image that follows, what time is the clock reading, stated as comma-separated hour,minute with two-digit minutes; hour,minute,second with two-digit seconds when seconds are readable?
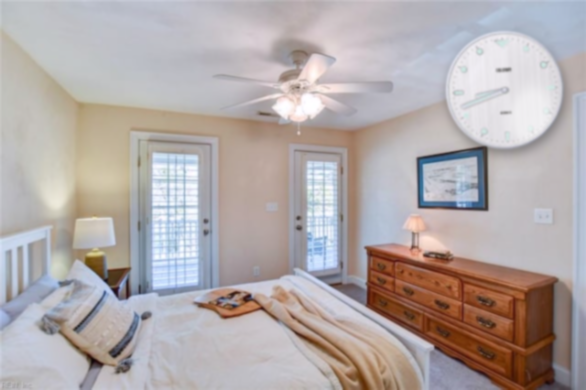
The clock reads 8,42
